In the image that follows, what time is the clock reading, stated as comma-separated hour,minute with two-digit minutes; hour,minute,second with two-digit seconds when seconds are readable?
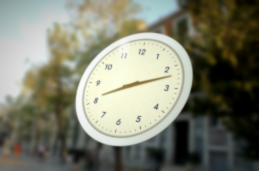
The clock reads 8,12
